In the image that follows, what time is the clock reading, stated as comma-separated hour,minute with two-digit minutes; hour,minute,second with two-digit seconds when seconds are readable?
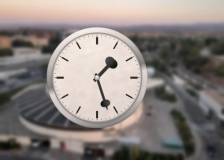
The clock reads 1,27
